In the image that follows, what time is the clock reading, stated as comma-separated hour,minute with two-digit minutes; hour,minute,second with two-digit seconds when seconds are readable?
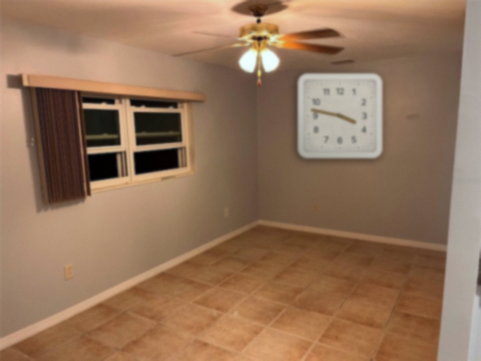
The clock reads 3,47
